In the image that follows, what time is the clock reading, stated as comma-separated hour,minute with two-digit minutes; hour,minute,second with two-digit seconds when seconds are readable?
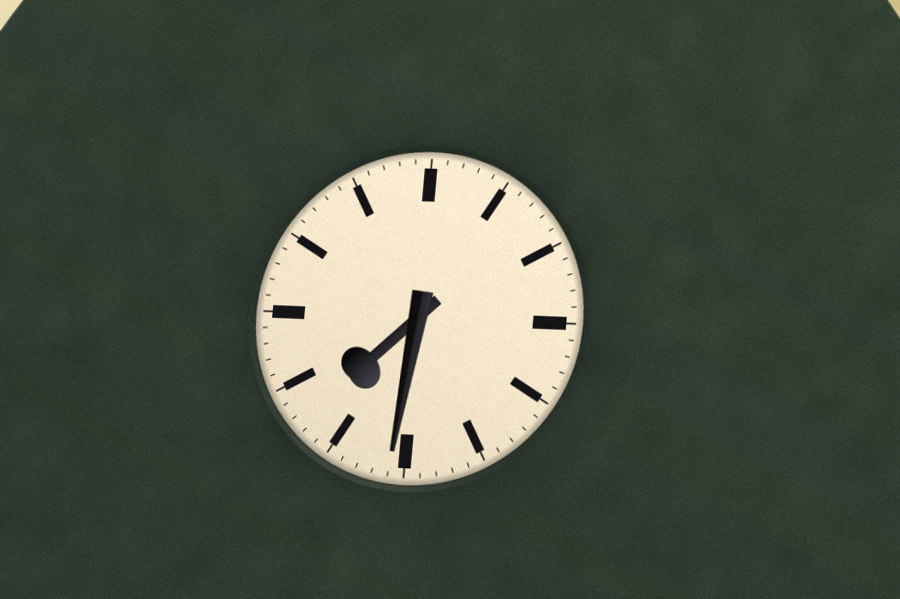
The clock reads 7,31
